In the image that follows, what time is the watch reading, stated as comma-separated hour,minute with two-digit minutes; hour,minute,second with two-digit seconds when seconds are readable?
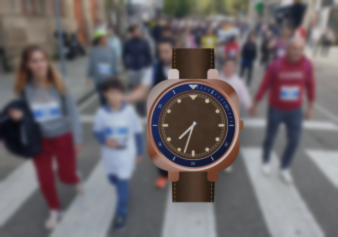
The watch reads 7,33
